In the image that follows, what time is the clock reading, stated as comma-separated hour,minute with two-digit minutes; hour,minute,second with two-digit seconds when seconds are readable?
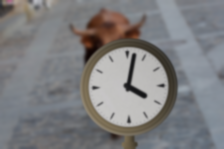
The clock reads 4,02
